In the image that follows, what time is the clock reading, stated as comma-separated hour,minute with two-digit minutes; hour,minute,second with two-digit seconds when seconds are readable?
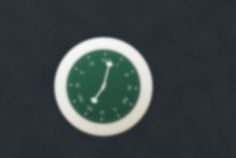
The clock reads 7,02
